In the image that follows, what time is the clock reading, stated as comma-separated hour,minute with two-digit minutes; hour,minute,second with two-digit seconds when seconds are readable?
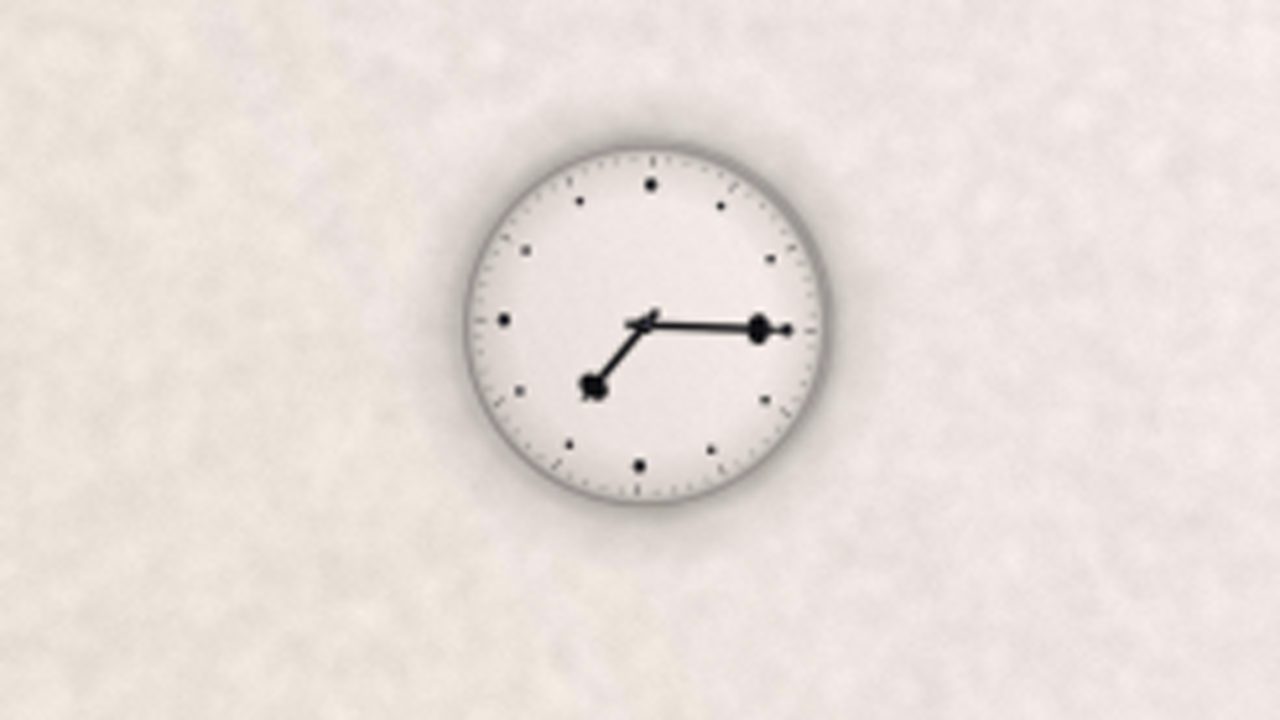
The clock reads 7,15
